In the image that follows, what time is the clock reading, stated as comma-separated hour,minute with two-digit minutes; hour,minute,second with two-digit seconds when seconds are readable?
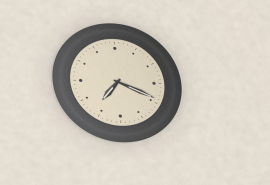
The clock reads 7,19
